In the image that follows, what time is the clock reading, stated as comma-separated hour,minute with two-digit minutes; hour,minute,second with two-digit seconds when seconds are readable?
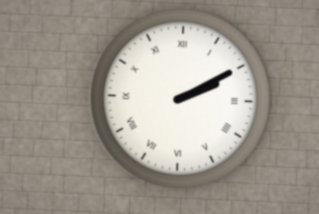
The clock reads 2,10
